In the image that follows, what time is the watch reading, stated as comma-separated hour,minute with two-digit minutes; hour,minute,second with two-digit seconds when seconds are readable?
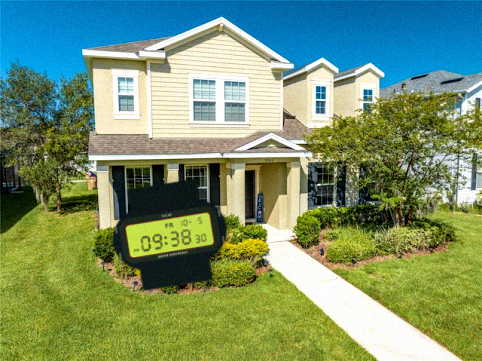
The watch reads 9,38,30
